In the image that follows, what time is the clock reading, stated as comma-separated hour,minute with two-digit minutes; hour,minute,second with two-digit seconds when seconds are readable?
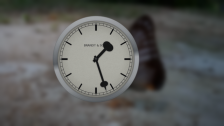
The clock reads 1,27
